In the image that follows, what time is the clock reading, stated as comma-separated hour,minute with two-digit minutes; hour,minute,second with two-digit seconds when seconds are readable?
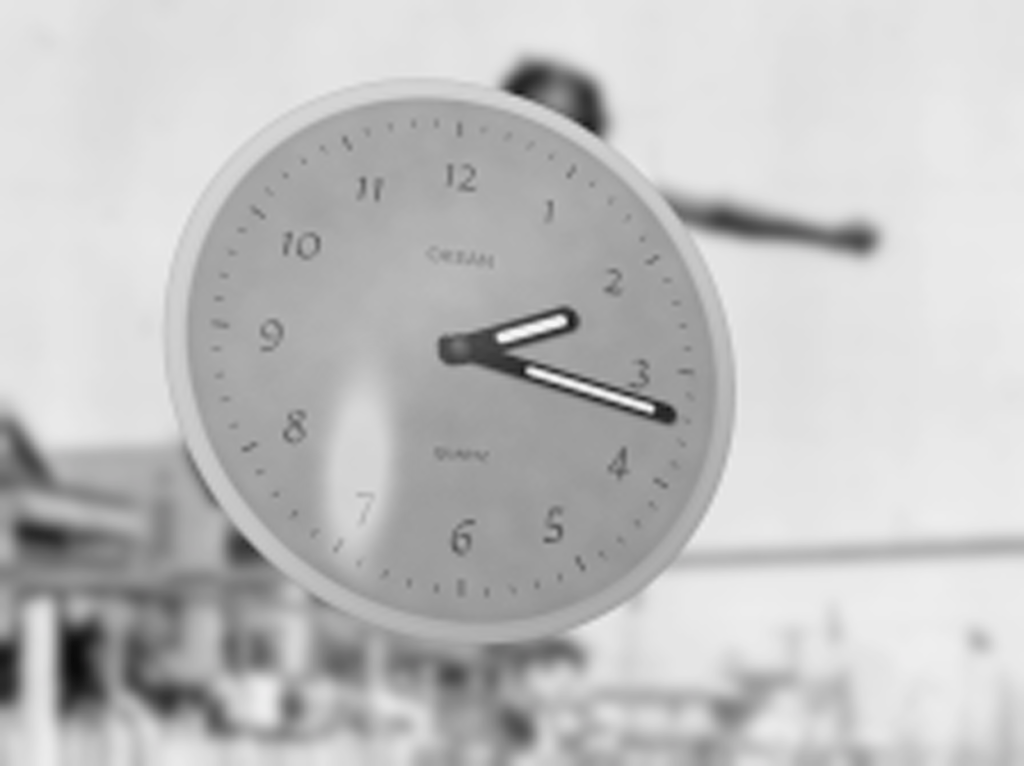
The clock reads 2,17
